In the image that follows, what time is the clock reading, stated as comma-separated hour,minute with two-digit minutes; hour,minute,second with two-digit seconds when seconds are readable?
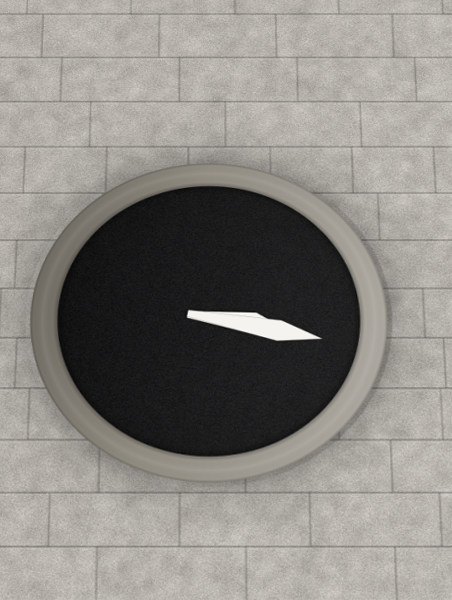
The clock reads 3,17
